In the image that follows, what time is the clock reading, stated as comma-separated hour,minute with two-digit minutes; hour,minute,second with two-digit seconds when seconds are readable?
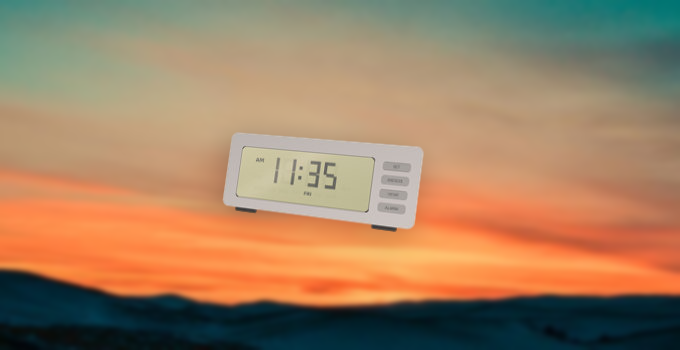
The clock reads 11,35
